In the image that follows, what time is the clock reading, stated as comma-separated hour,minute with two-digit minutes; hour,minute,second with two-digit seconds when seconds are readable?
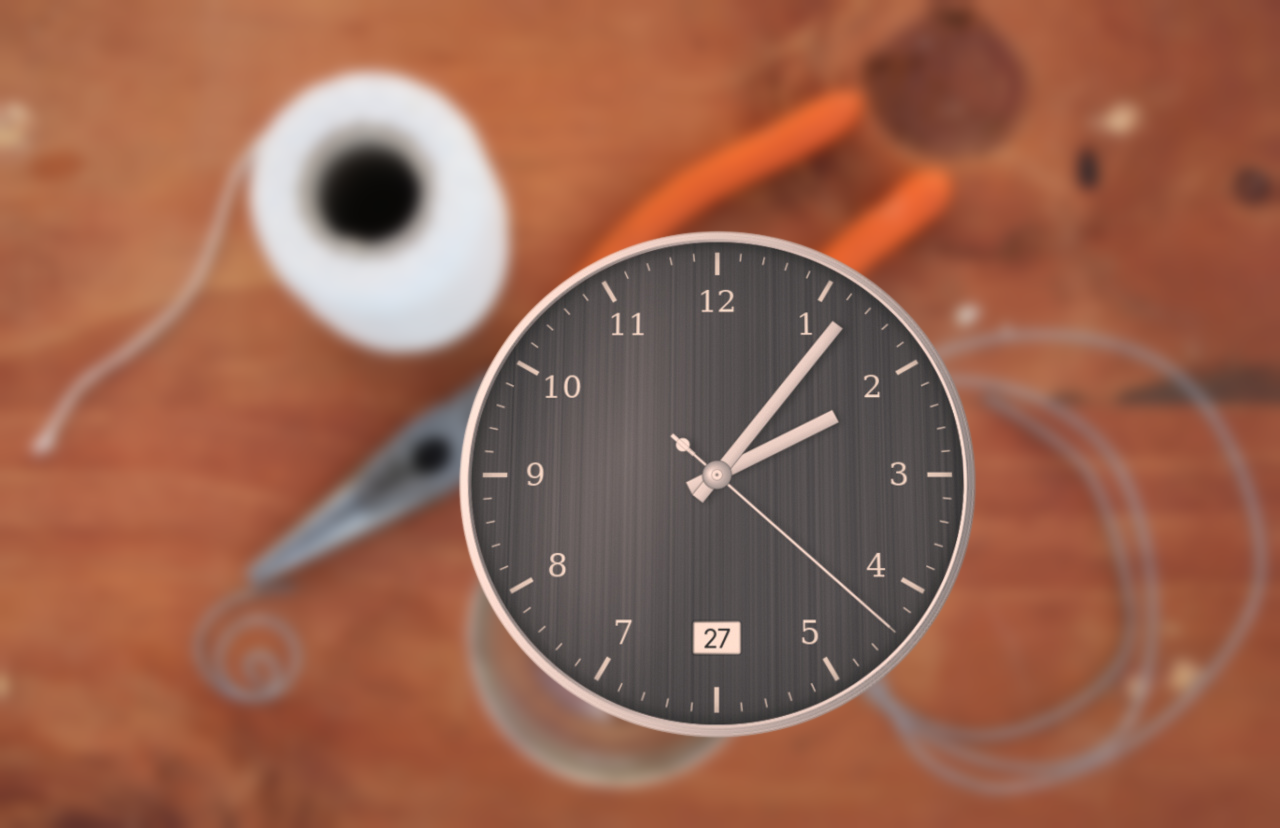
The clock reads 2,06,22
